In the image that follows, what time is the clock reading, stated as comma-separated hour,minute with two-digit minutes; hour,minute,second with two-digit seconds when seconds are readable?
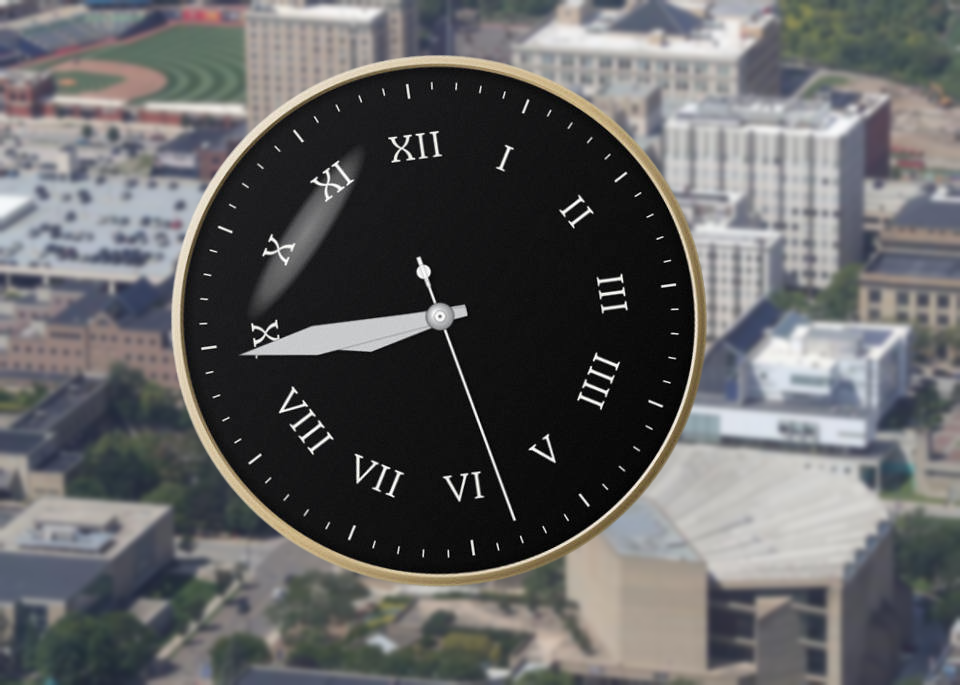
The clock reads 8,44,28
